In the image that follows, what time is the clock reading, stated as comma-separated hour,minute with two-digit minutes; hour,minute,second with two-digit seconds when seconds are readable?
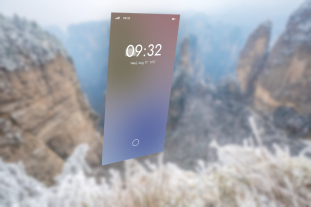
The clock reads 9,32
